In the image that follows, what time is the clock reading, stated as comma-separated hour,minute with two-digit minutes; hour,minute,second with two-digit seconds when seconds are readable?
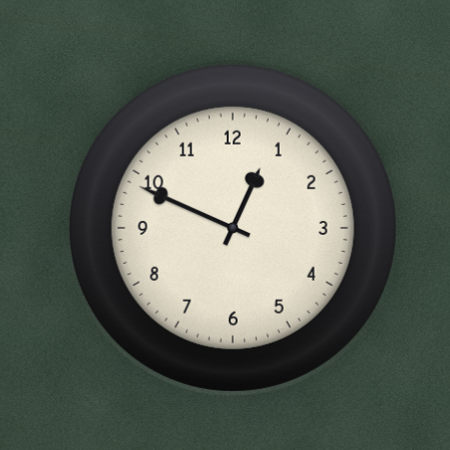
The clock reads 12,49
